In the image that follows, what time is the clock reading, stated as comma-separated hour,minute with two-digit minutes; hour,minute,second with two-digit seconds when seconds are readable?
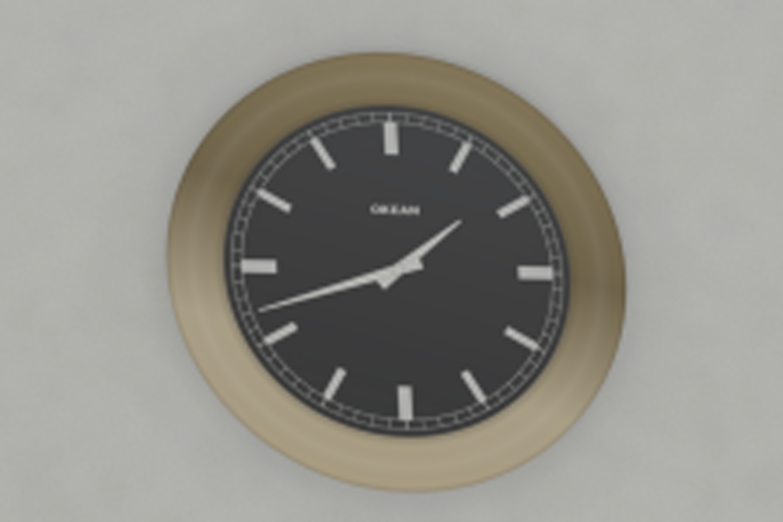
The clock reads 1,42
